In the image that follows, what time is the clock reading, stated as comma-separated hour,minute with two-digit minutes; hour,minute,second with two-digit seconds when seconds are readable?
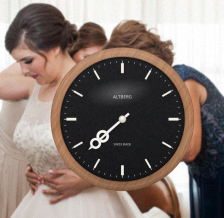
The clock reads 7,38
